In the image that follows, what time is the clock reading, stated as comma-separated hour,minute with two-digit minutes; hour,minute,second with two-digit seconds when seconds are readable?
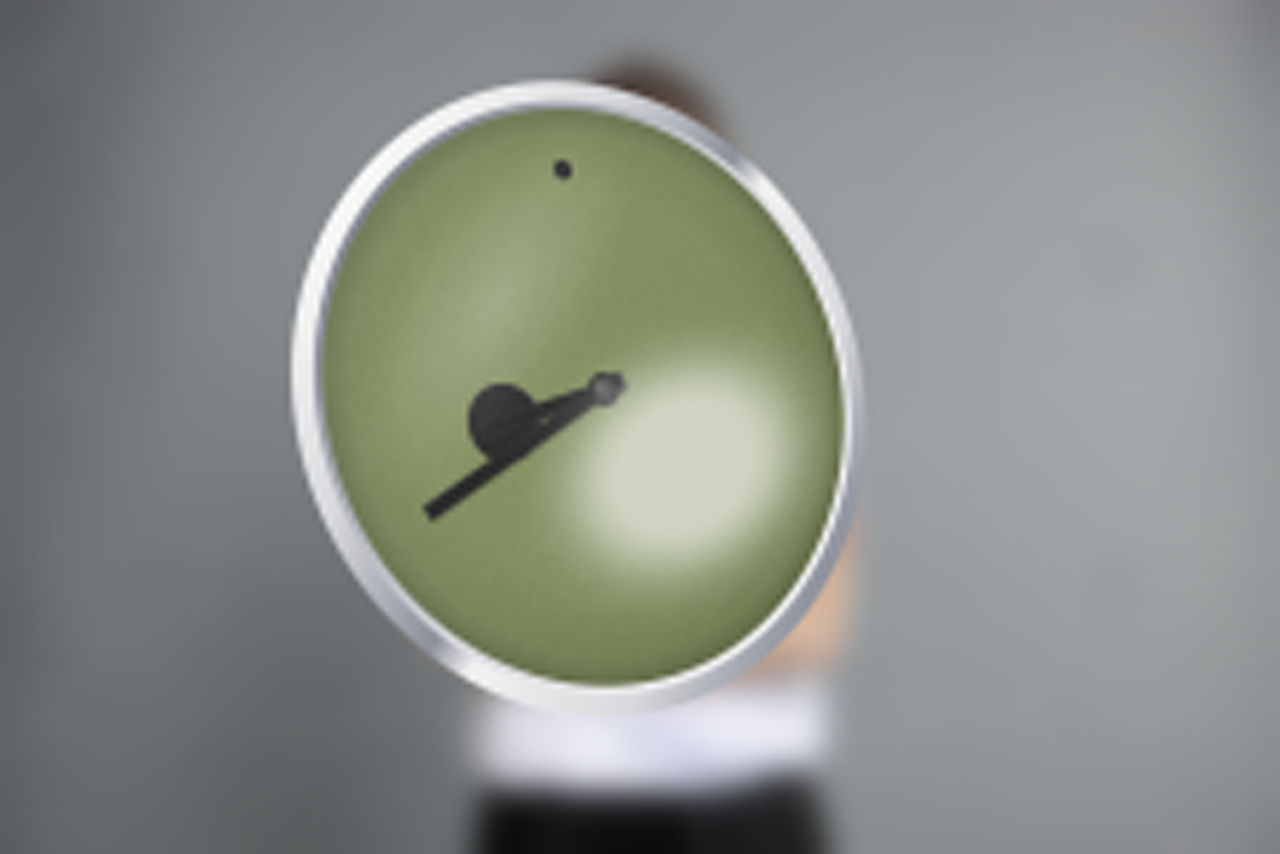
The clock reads 8,41
